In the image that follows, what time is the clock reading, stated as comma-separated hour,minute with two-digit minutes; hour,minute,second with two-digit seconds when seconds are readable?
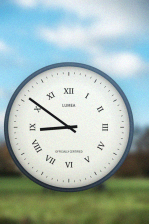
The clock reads 8,51
